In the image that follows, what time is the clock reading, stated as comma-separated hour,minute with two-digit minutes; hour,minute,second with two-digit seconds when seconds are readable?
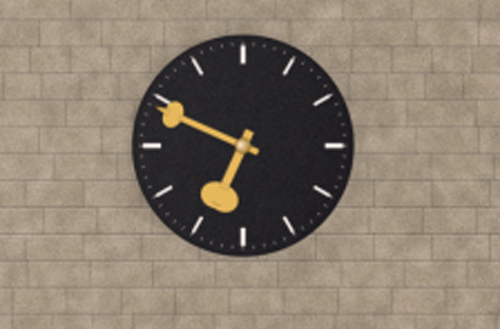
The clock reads 6,49
